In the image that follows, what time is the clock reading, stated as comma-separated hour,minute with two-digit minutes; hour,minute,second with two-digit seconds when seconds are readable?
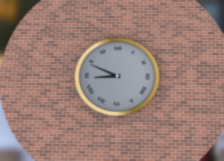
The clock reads 8,49
